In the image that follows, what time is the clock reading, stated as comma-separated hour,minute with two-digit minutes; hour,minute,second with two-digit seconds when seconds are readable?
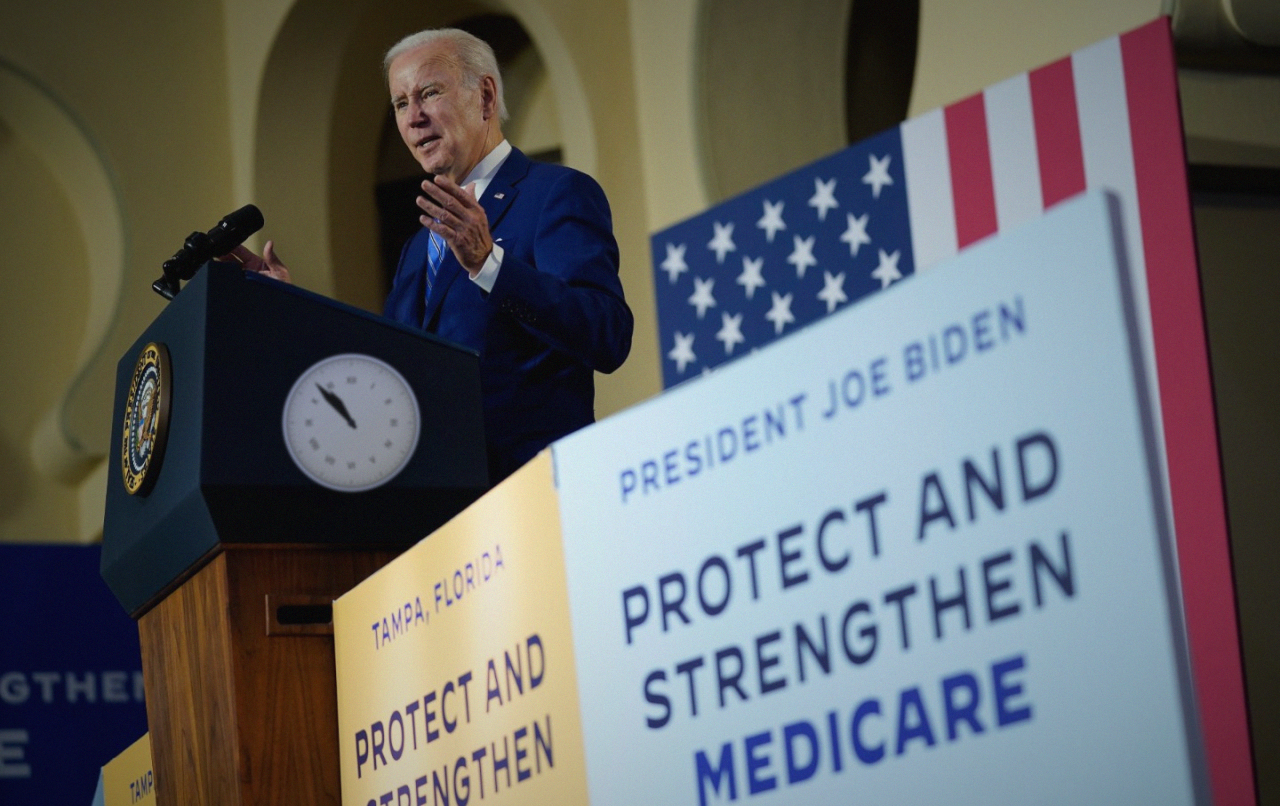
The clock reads 10,53
